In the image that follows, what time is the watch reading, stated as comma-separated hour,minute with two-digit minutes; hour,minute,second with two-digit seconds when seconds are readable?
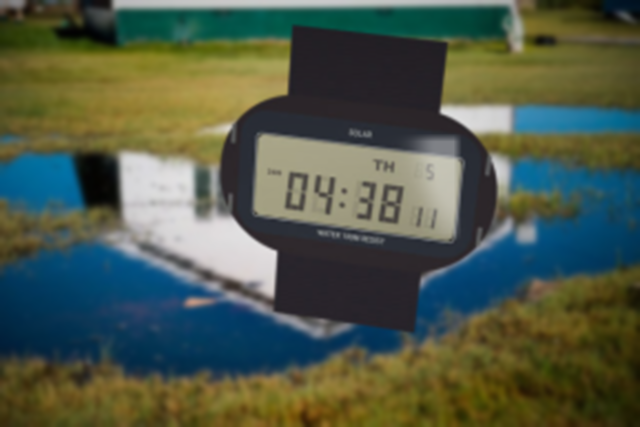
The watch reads 4,38,11
